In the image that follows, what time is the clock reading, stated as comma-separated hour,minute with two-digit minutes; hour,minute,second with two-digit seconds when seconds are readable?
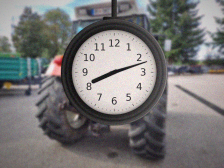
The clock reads 8,12
